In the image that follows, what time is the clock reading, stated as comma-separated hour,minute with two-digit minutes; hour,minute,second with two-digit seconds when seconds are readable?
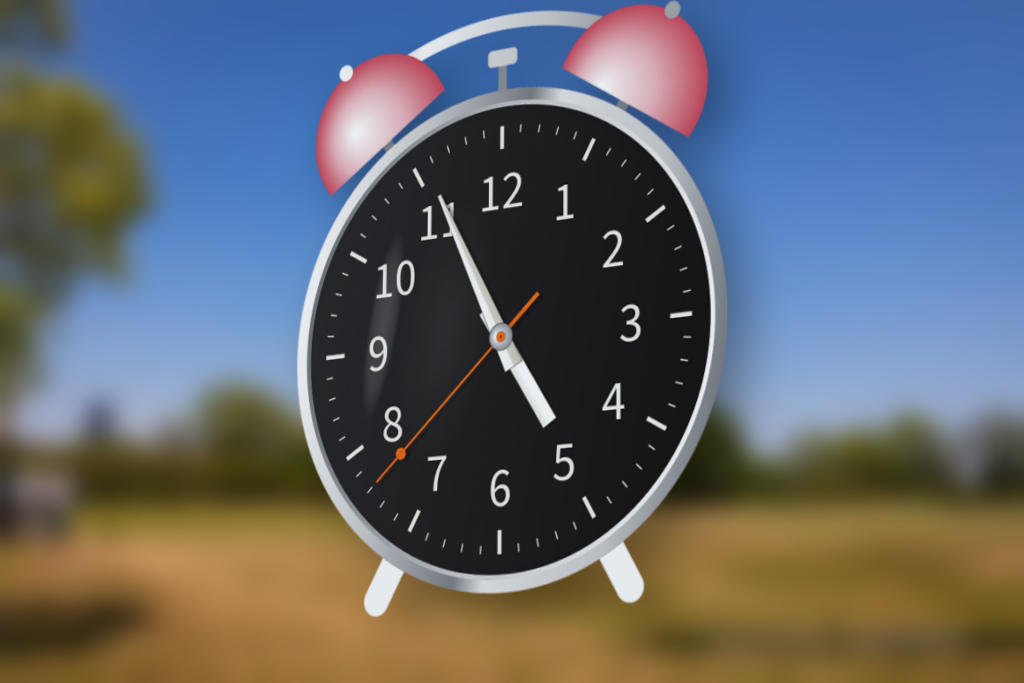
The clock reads 4,55,38
